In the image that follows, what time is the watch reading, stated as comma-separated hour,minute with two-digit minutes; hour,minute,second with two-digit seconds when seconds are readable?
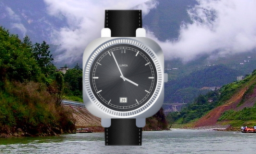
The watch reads 3,56
